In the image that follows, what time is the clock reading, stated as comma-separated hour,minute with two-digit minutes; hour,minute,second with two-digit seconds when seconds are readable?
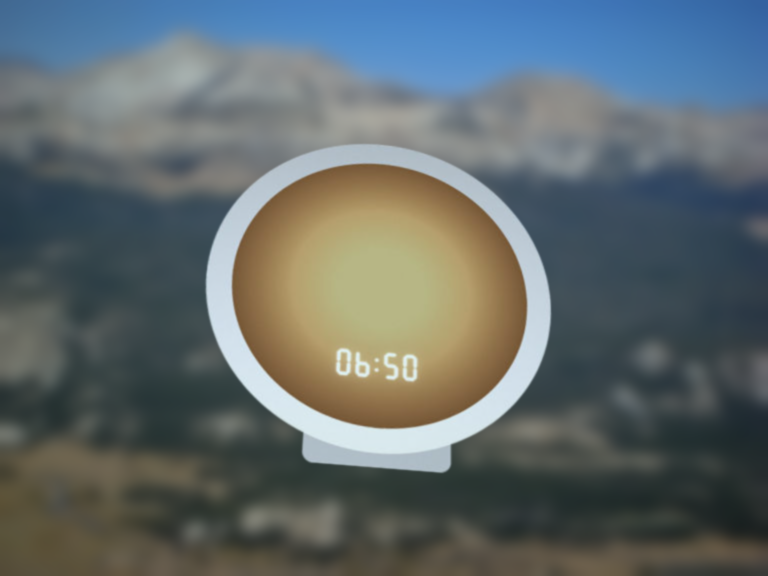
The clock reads 6,50
